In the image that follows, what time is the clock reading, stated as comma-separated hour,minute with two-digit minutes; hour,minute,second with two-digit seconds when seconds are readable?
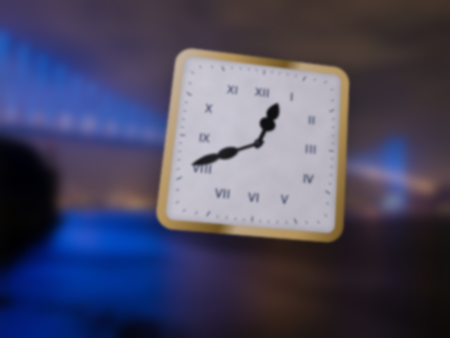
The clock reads 12,41
